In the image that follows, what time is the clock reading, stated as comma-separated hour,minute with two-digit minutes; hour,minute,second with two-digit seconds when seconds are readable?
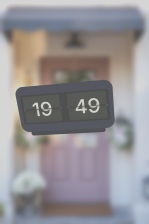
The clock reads 19,49
